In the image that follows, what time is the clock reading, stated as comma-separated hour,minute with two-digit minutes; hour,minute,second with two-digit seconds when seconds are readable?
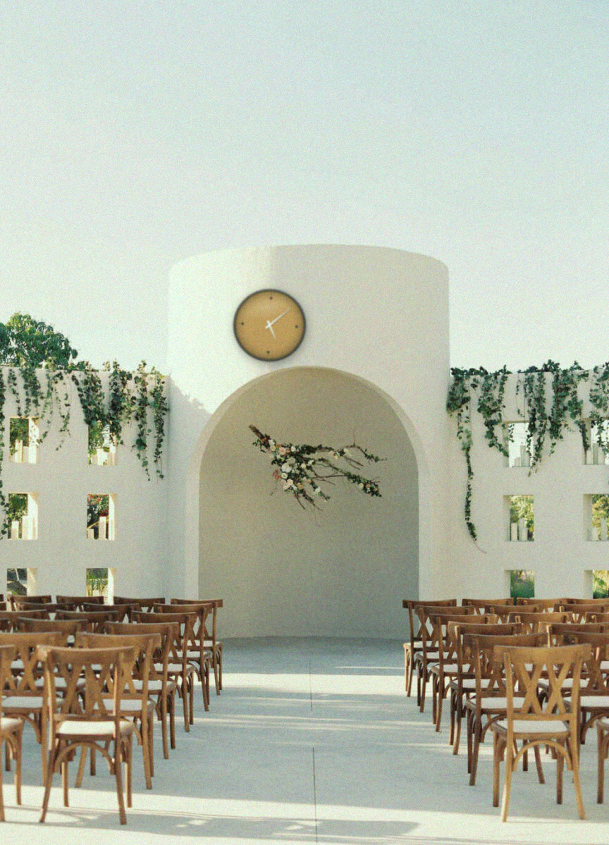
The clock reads 5,08
